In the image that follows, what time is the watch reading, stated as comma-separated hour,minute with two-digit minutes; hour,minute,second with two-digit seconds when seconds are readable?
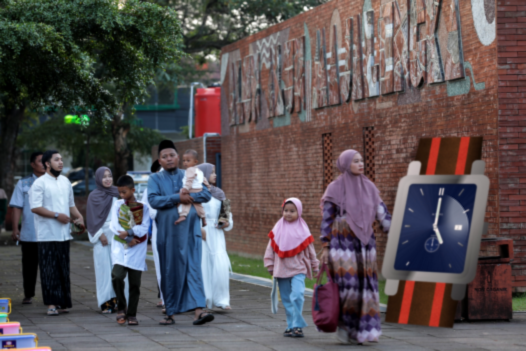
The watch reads 5,00
